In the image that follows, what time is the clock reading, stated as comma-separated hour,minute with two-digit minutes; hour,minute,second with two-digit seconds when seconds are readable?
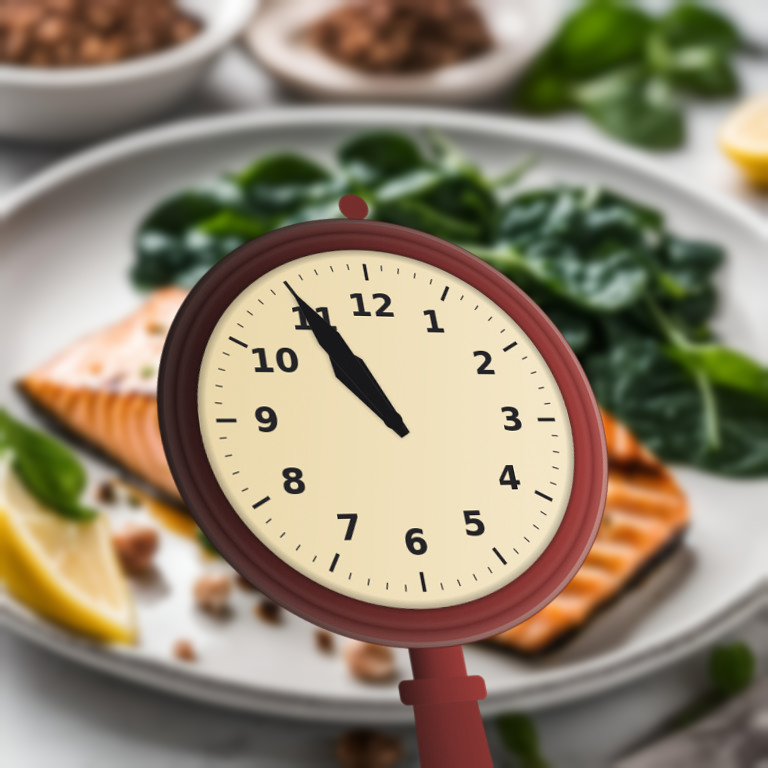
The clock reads 10,55
